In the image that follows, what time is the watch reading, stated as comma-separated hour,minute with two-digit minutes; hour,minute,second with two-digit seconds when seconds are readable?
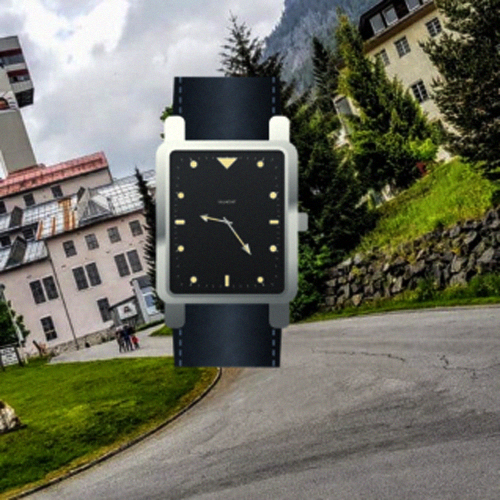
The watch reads 9,24
